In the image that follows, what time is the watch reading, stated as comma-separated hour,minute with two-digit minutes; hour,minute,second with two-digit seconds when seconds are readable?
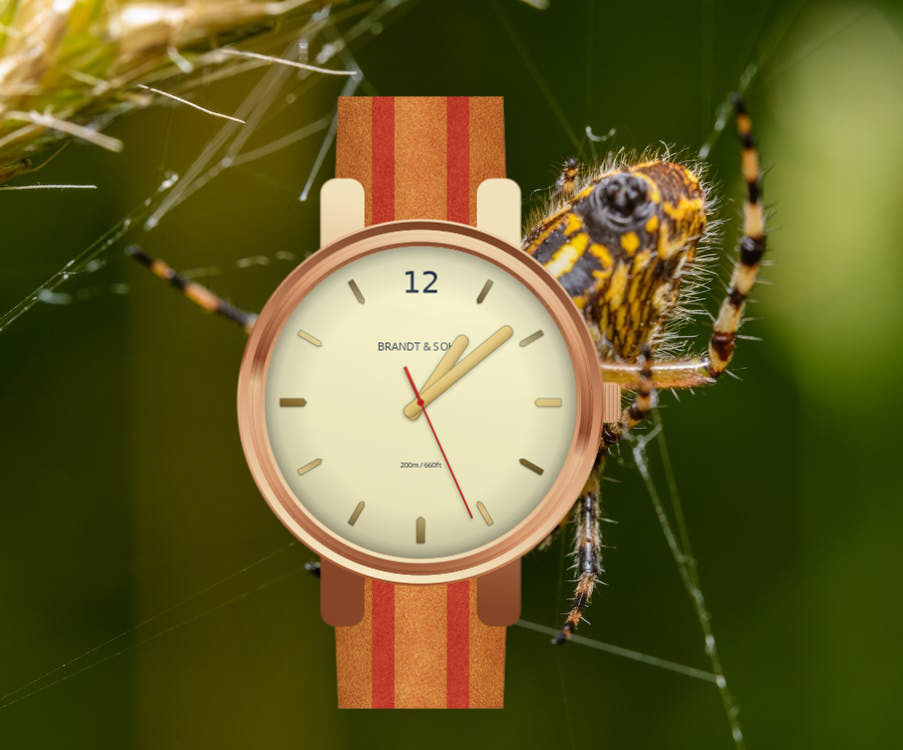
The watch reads 1,08,26
